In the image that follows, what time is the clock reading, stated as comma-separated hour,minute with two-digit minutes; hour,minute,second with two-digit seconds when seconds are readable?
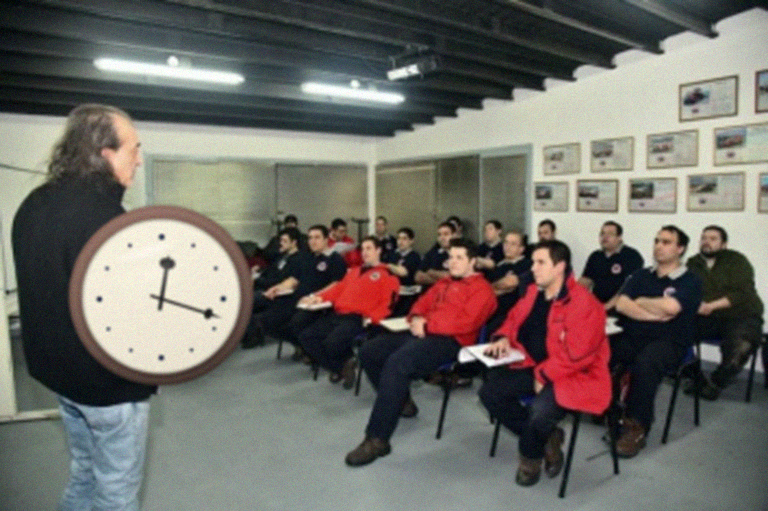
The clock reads 12,18
